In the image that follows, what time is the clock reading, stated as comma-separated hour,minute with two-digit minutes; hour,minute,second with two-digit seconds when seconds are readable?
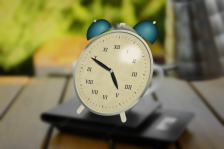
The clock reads 4,49
